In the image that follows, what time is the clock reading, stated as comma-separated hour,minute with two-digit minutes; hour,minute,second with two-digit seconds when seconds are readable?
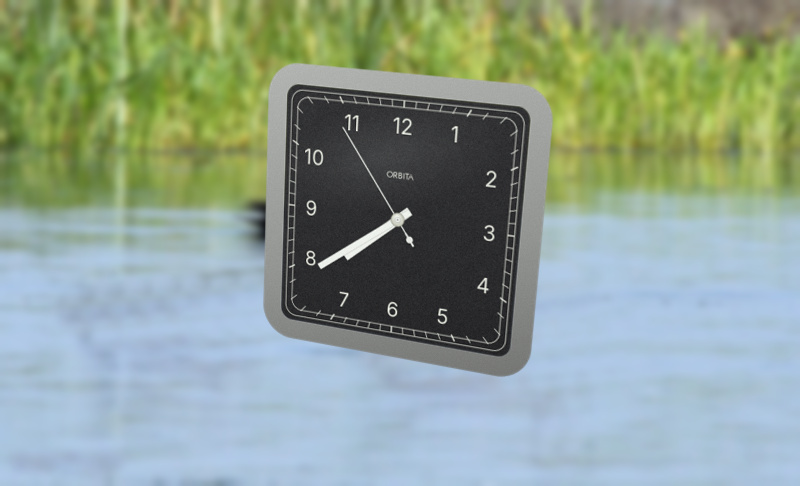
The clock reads 7,38,54
